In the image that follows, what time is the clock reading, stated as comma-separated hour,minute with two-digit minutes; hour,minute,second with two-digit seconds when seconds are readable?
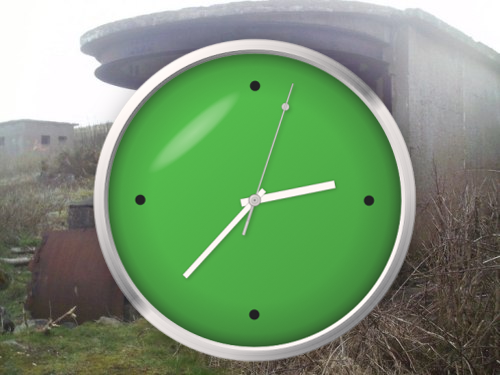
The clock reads 2,37,03
